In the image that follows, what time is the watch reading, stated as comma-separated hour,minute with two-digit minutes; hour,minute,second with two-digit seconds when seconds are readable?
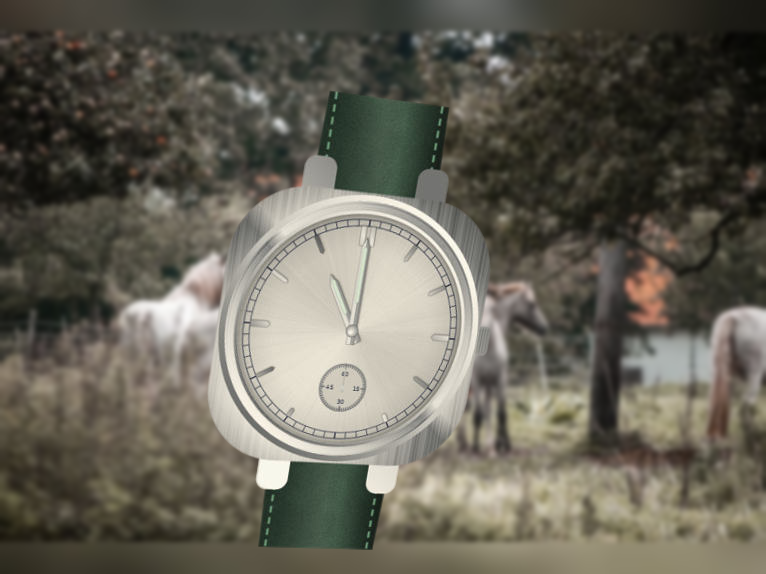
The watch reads 11,00
